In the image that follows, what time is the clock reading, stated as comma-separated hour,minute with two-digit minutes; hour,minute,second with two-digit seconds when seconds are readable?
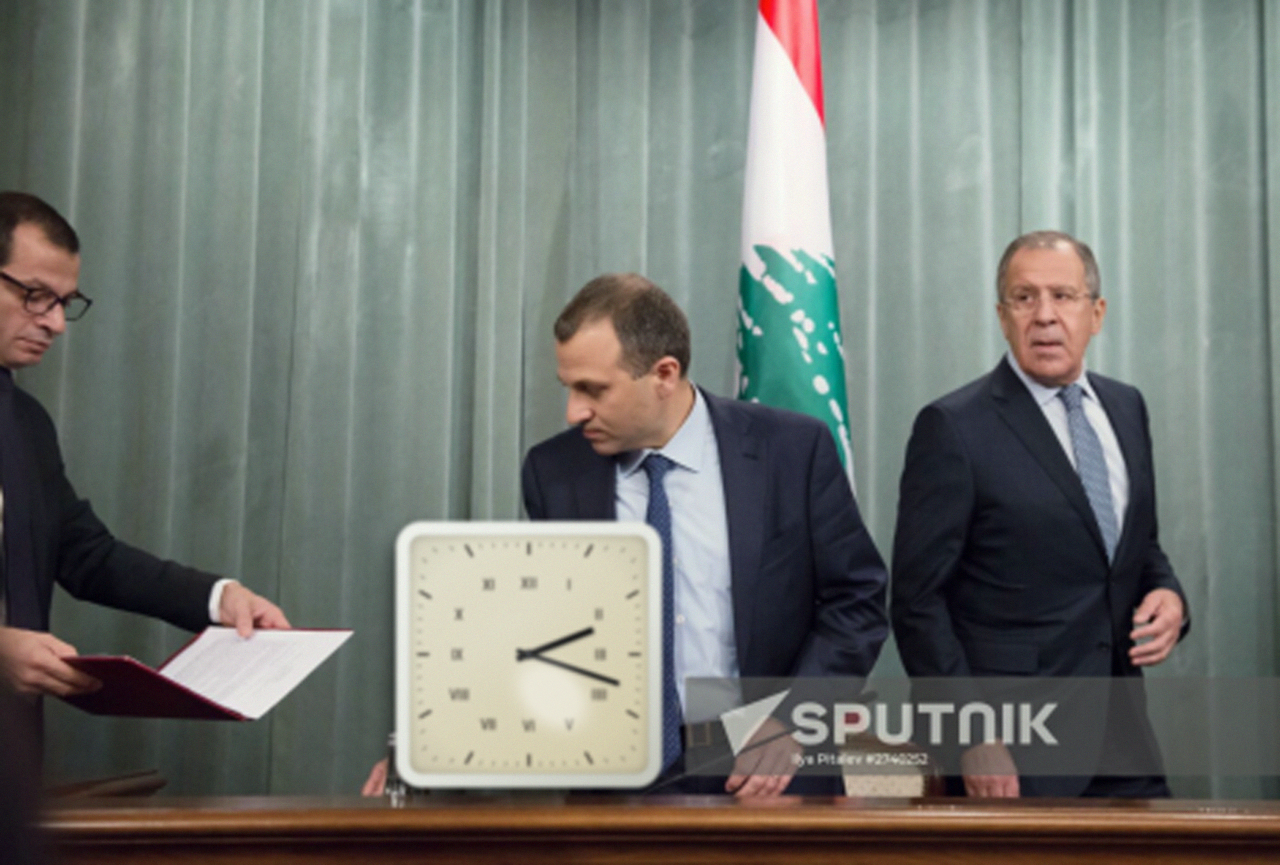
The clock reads 2,18
